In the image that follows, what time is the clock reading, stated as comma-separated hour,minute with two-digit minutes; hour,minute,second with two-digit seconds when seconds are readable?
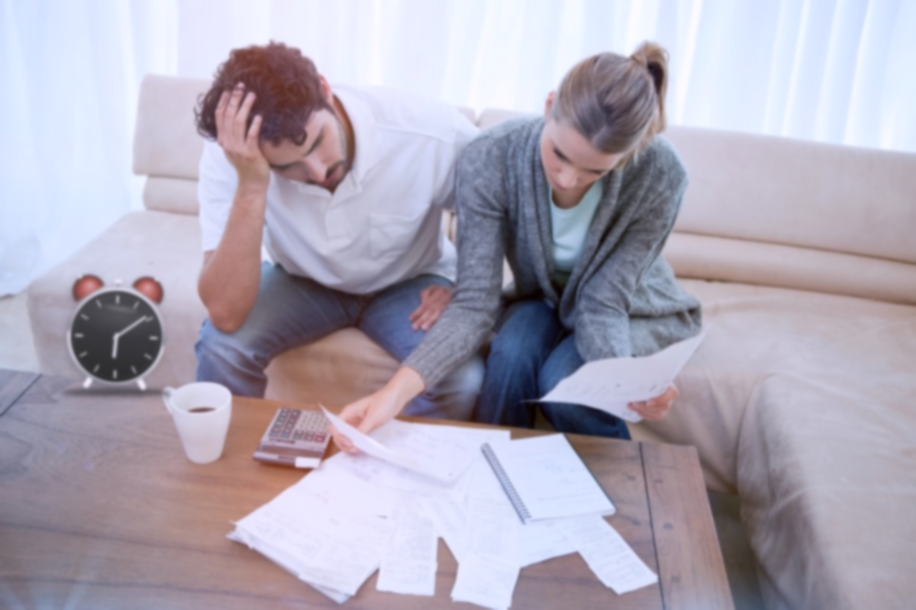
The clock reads 6,09
